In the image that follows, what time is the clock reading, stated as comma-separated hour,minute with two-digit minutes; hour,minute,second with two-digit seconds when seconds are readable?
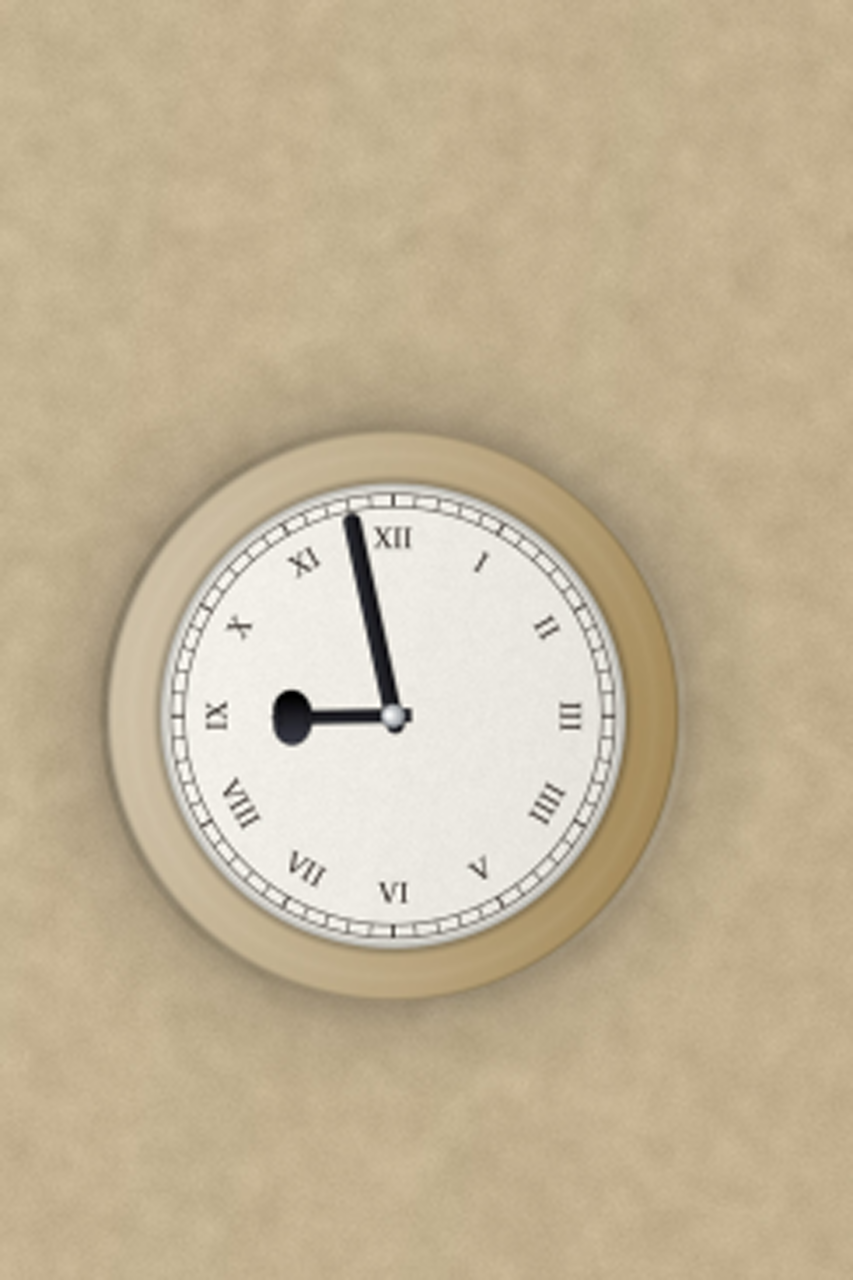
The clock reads 8,58
